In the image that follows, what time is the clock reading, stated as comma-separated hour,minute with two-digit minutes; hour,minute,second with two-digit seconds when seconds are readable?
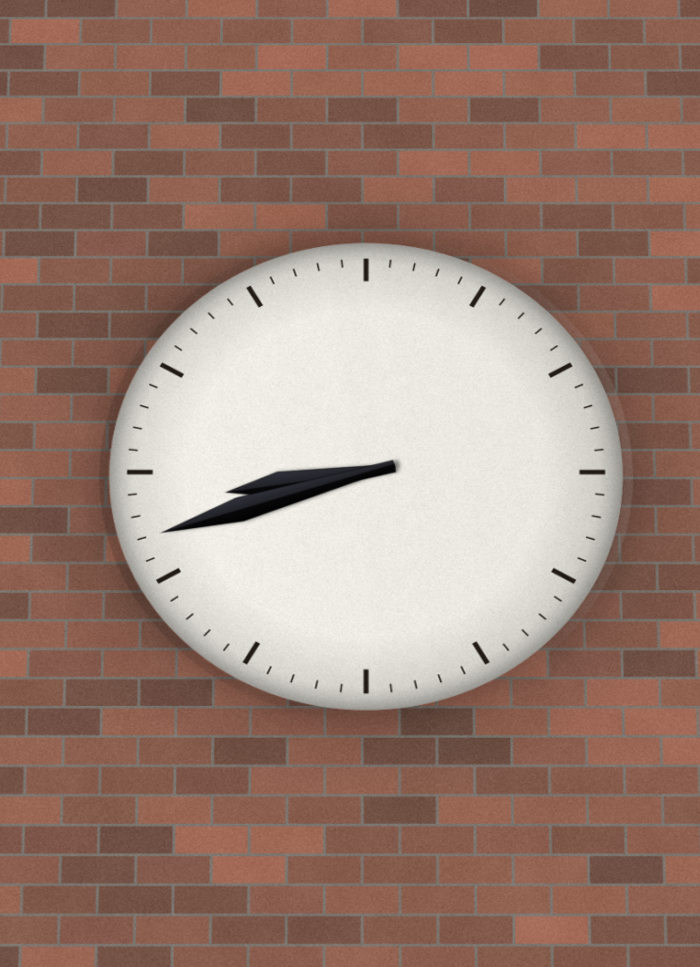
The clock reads 8,42
